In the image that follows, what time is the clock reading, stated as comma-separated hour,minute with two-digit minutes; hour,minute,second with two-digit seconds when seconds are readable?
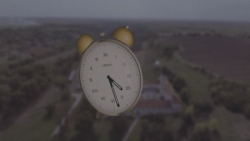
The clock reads 4,28
